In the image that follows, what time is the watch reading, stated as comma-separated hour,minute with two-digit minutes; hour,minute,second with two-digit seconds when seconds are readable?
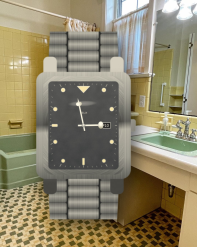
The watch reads 2,58
